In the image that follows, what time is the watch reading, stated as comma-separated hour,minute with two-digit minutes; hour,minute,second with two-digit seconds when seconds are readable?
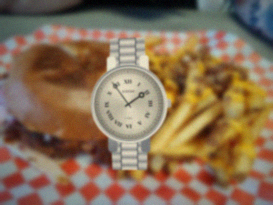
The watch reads 1,54
